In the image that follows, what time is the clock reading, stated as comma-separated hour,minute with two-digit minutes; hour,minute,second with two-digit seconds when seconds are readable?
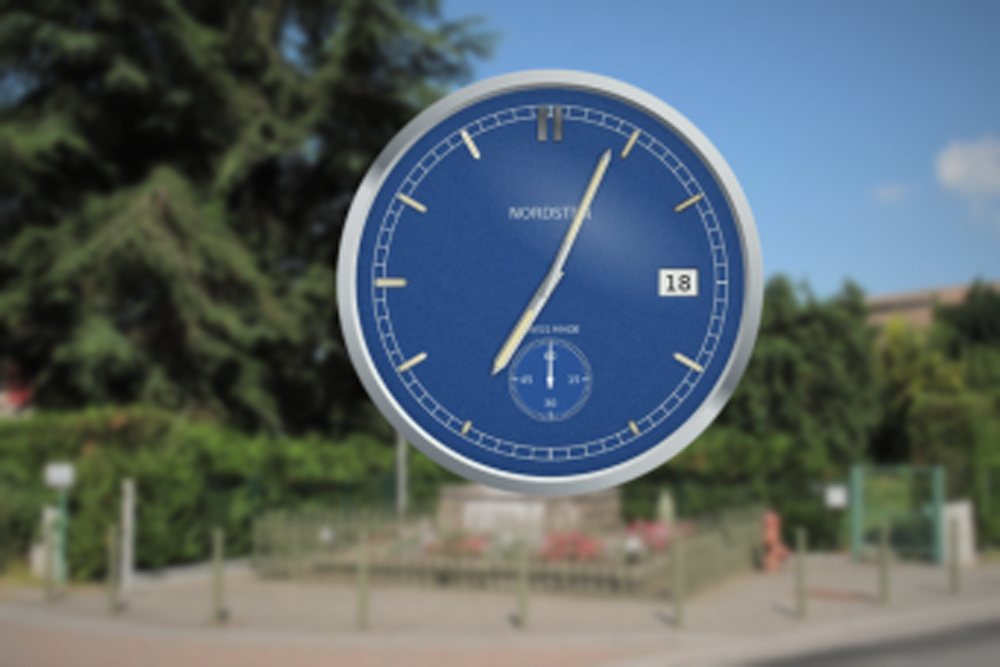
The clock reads 7,04
